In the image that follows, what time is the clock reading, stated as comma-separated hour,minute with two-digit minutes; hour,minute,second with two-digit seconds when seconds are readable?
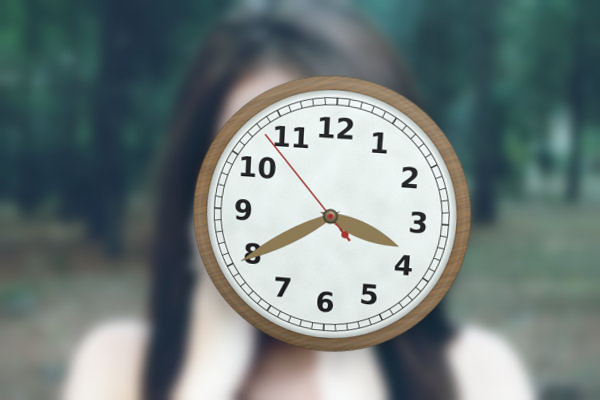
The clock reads 3,39,53
